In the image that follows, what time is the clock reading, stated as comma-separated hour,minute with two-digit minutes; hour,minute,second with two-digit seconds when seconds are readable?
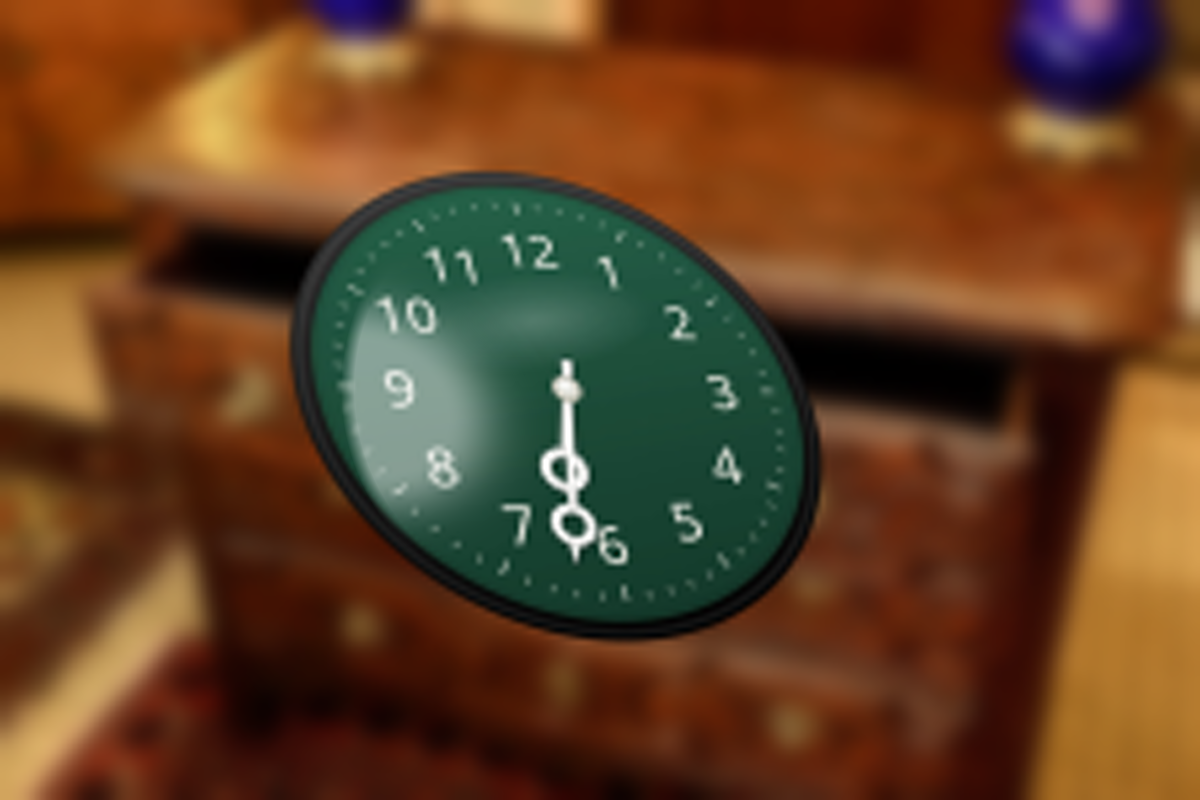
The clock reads 6,32
